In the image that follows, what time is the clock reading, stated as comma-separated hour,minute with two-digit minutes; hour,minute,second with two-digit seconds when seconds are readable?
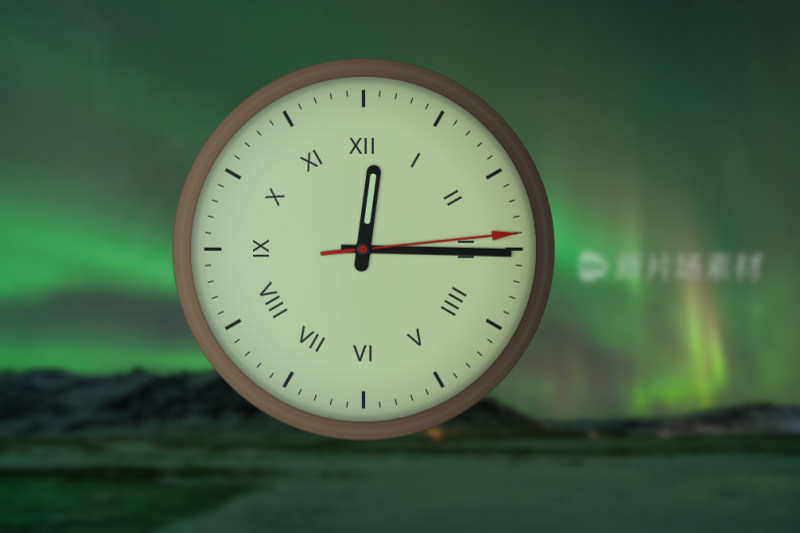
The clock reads 12,15,14
